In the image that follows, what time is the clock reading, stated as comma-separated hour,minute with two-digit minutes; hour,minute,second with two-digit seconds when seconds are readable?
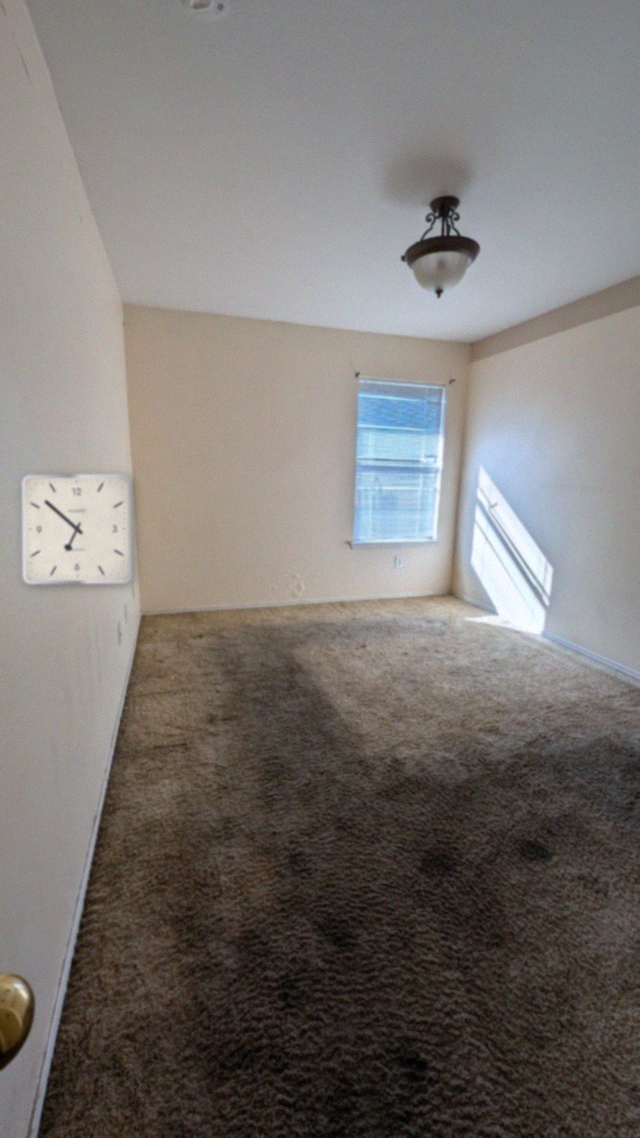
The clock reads 6,52
